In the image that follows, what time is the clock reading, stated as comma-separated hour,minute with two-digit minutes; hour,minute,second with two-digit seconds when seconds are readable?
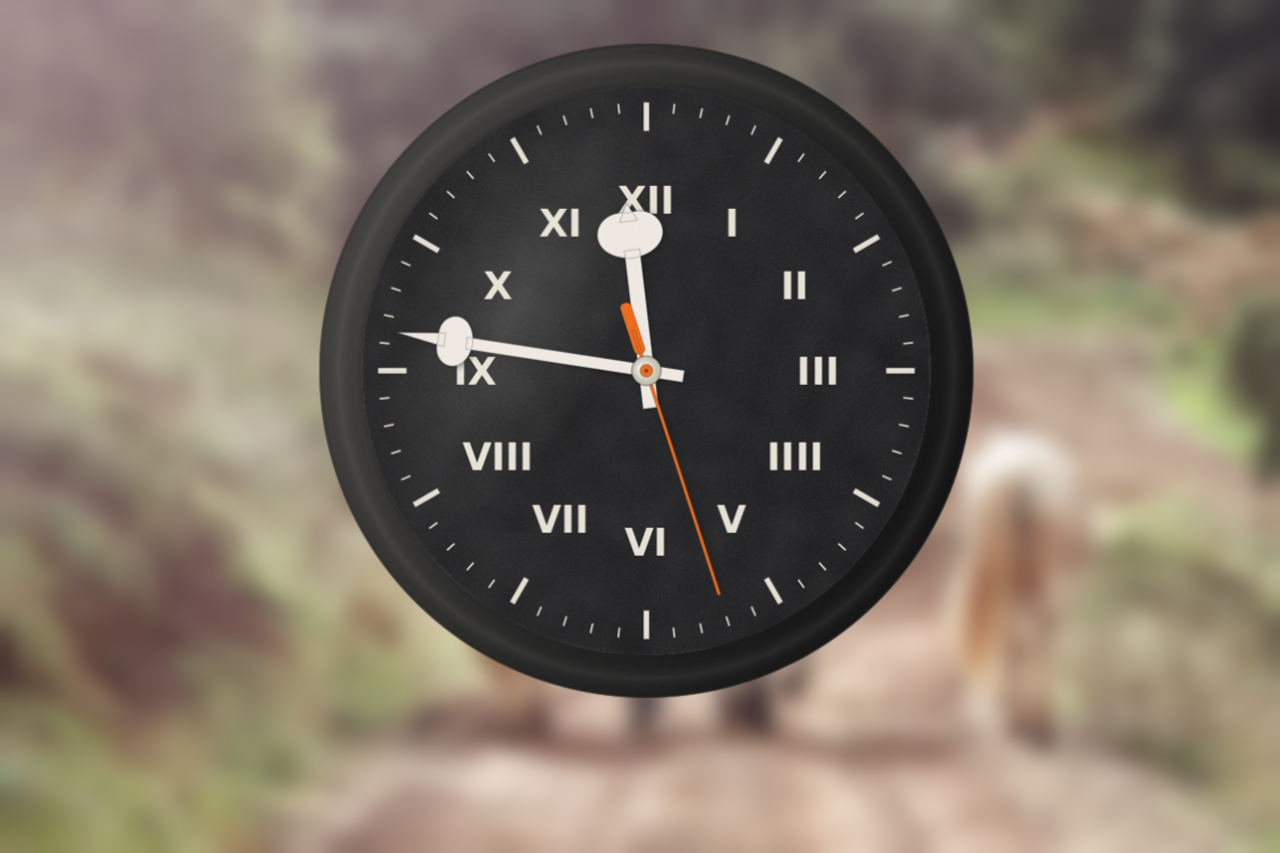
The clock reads 11,46,27
